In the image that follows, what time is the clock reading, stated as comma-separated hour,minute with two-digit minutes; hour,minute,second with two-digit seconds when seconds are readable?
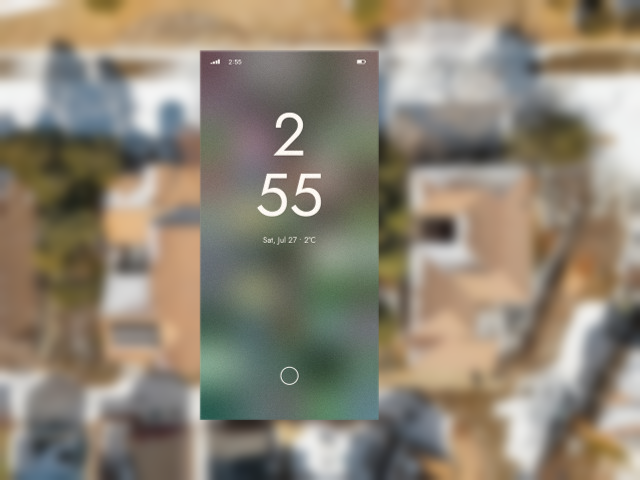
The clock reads 2,55
